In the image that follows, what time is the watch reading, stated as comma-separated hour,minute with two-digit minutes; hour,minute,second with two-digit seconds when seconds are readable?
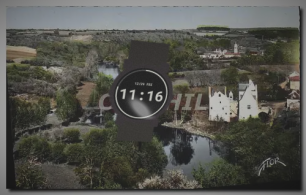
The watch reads 11,16
